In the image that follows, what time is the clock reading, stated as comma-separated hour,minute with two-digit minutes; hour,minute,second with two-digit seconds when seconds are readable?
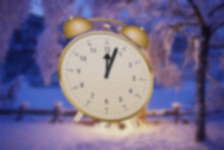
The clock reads 12,03
